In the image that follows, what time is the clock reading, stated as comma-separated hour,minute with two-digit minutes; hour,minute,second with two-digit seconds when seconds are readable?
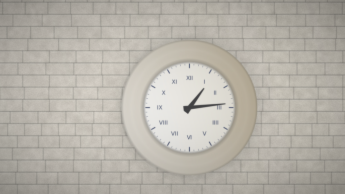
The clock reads 1,14
